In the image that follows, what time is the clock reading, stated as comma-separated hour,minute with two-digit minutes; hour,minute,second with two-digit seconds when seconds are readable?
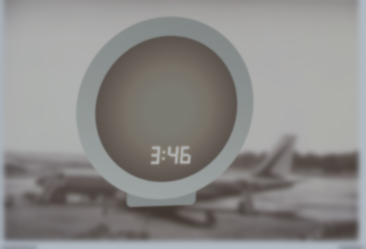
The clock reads 3,46
